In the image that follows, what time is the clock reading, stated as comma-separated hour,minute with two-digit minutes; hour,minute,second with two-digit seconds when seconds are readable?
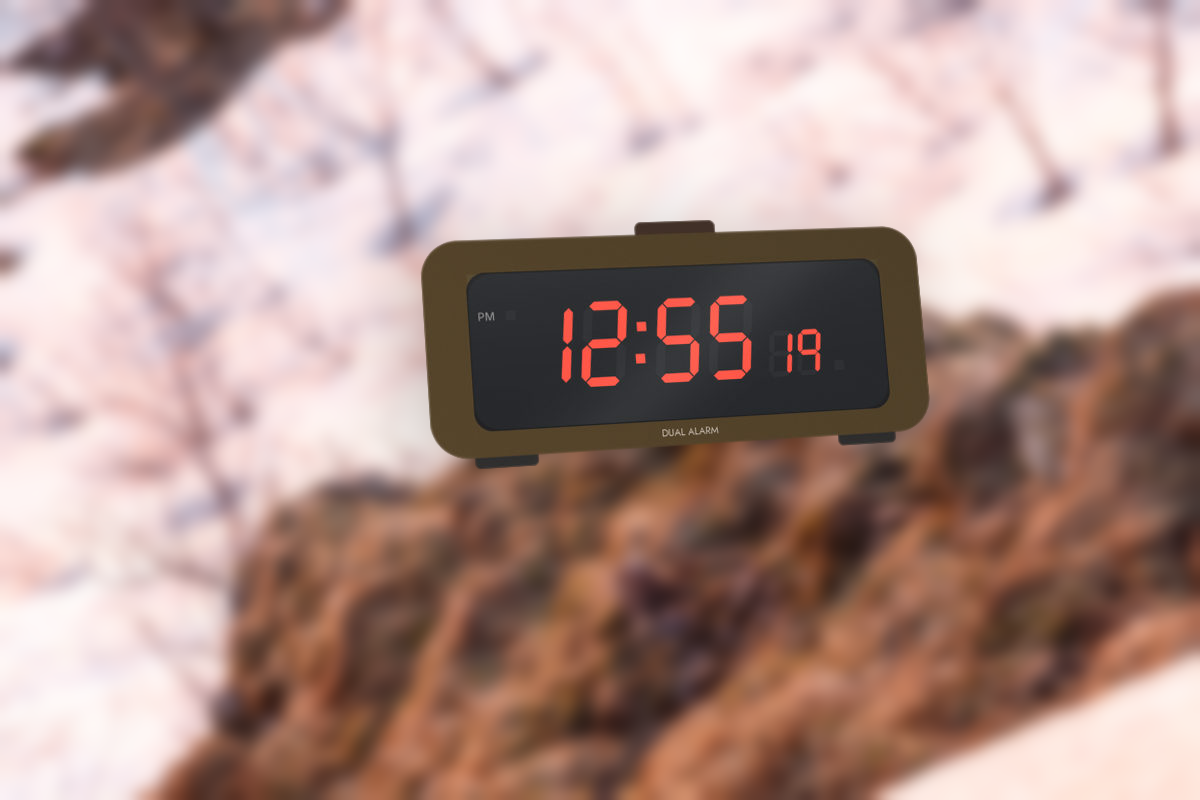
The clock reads 12,55,19
